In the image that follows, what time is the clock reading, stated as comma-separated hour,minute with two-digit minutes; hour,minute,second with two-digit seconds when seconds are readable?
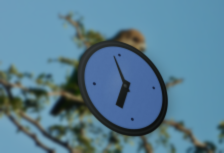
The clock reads 6,58
